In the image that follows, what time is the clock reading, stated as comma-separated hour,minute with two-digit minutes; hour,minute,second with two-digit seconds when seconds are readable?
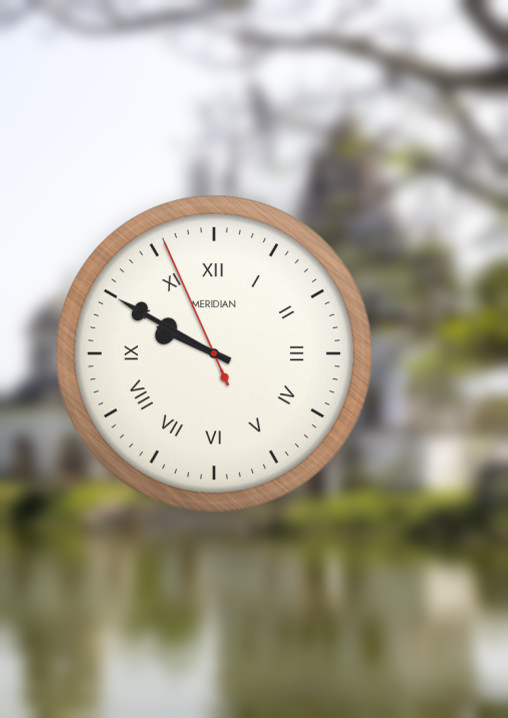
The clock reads 9,49,56
